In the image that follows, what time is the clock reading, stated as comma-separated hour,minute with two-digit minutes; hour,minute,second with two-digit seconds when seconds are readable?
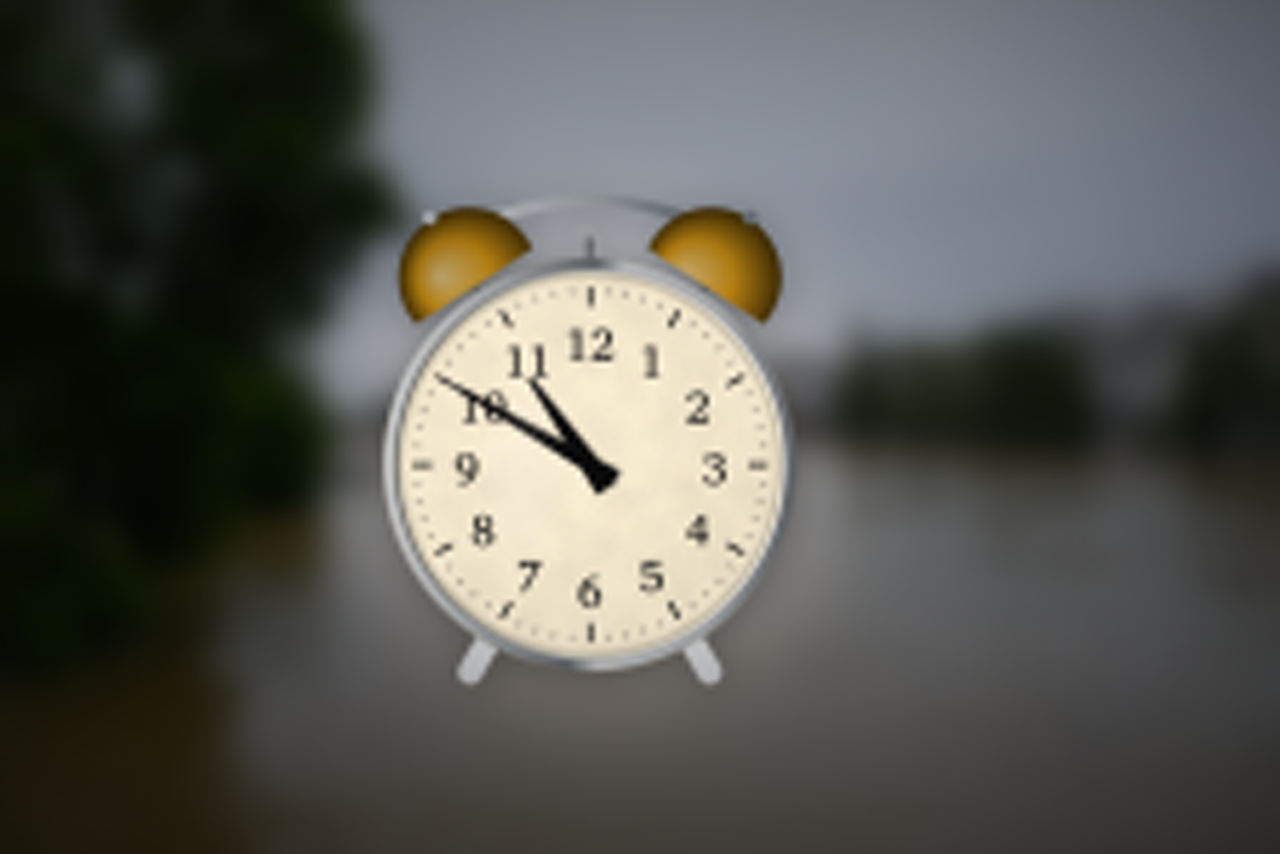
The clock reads 10,50
